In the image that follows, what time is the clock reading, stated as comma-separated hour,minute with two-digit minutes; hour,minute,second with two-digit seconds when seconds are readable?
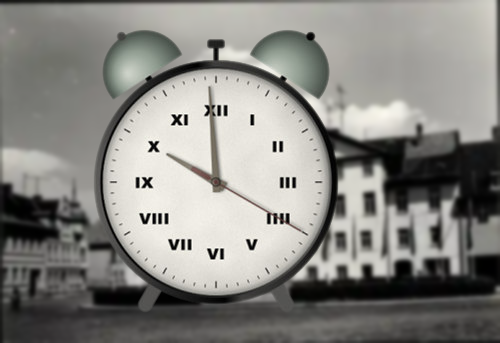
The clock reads 9,59,20
